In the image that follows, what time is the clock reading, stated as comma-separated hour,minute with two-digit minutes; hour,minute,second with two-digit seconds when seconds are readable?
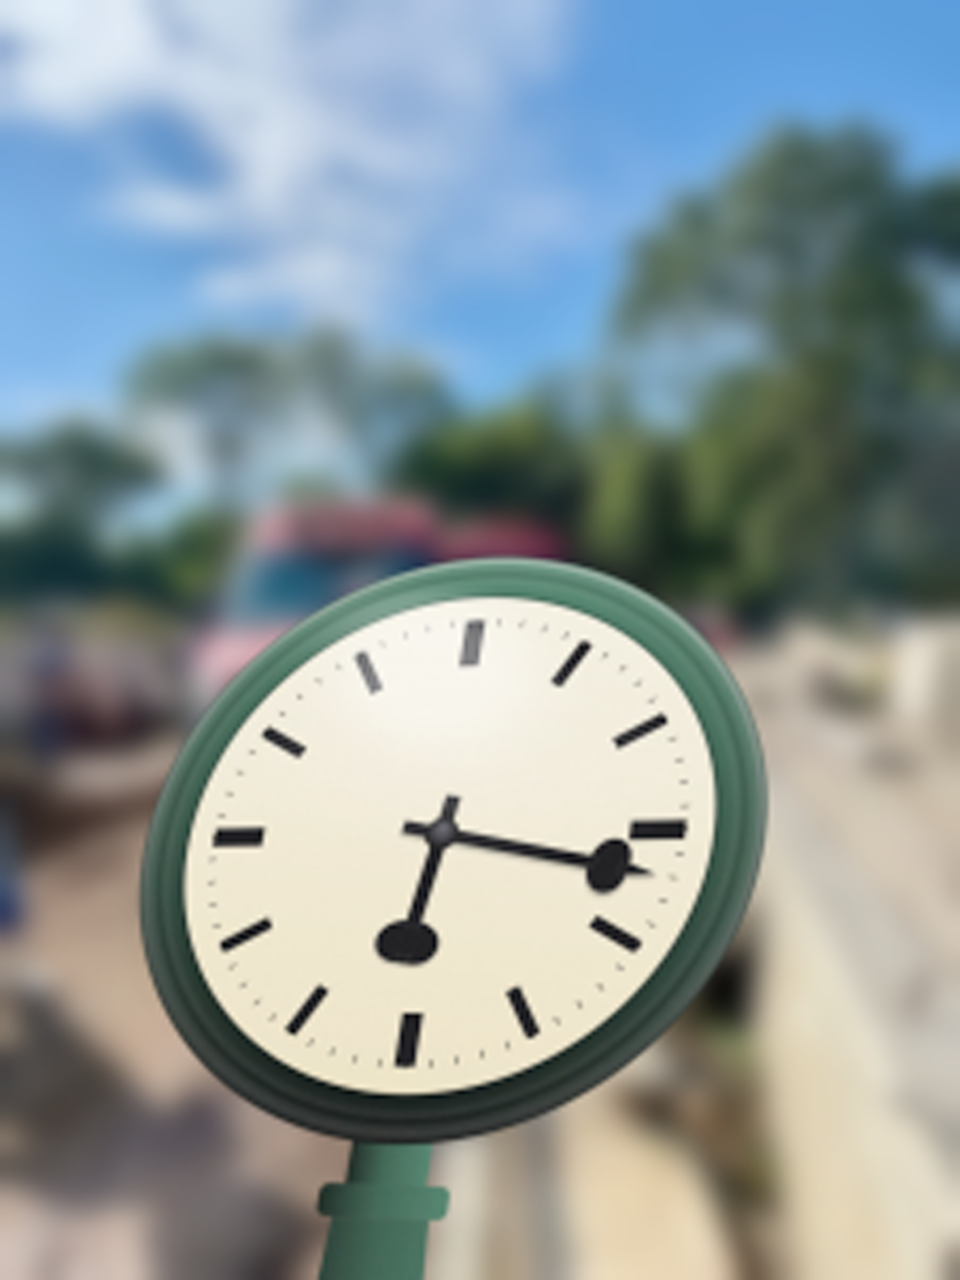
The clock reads 6,17
